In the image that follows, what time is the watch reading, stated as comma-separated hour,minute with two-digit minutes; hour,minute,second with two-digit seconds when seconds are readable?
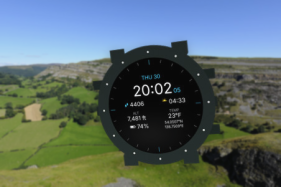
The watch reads 20,02
